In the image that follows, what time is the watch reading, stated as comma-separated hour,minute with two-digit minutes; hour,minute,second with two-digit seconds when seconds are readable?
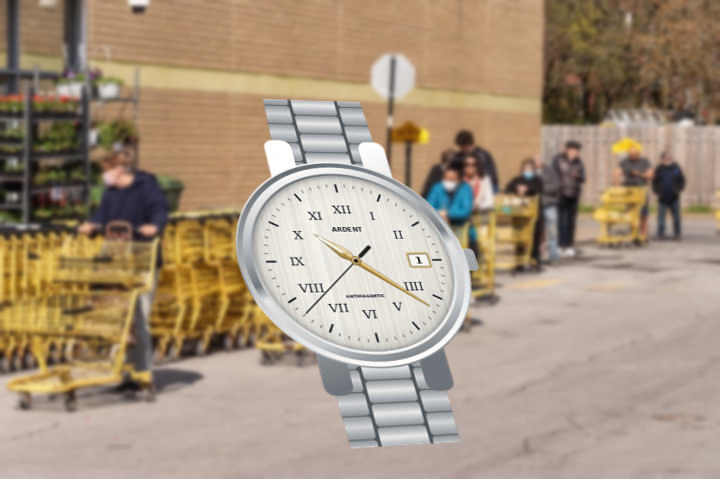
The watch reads 10,21,38
